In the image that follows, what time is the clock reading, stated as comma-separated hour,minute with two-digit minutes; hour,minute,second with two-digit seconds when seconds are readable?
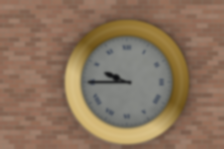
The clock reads 9,45
